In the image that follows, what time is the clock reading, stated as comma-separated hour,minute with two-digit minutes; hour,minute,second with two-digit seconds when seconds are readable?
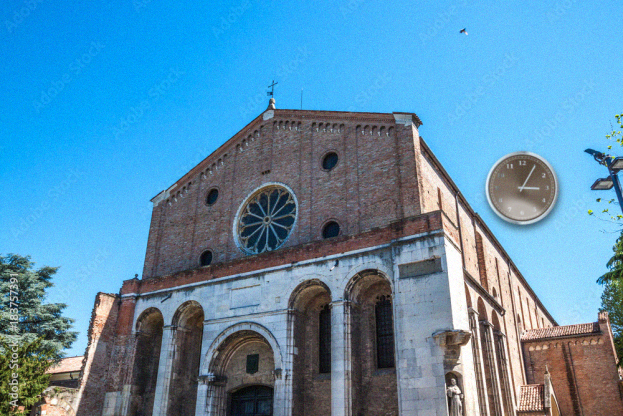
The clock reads 3,05
